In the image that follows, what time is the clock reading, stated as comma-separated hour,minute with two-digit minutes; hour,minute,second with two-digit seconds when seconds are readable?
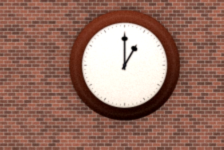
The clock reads 1,00
